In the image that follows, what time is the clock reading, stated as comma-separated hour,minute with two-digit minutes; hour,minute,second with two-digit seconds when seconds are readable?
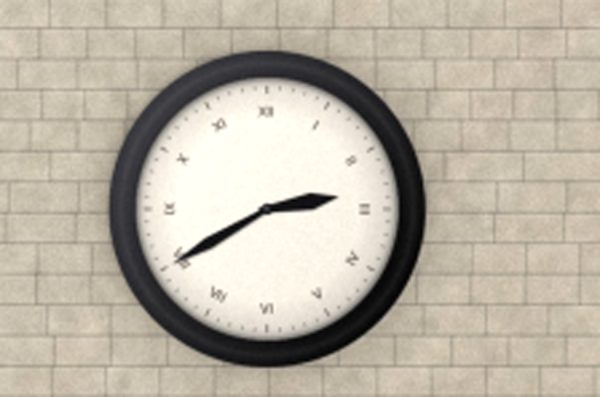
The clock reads 2,40
